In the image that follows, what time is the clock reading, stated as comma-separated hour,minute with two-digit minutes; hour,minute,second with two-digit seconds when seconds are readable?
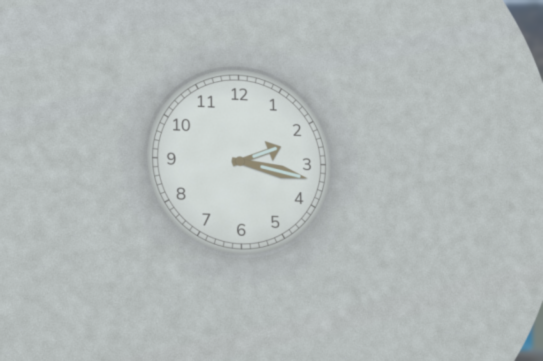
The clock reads 2,17
